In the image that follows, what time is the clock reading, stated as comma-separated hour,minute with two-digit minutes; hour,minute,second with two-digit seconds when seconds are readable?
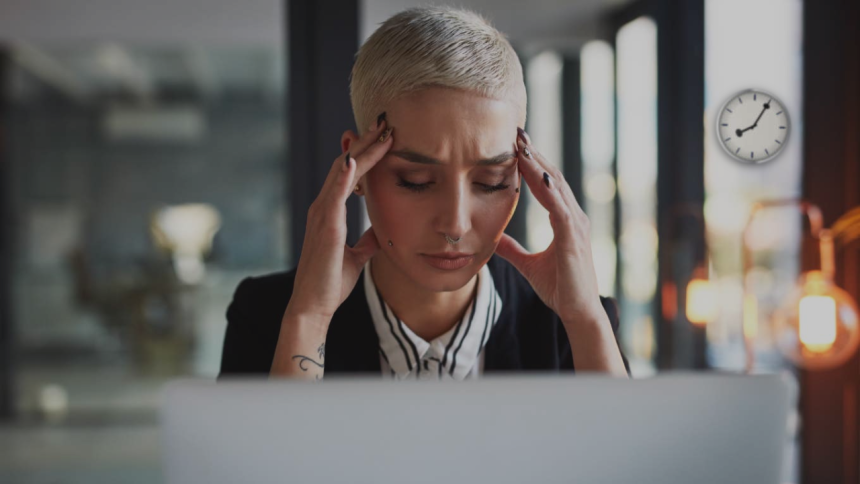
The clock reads 8,05
